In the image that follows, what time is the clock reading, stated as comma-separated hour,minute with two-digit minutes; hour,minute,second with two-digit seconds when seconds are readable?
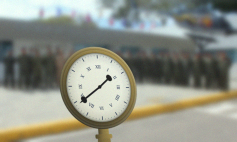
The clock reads 1,39
